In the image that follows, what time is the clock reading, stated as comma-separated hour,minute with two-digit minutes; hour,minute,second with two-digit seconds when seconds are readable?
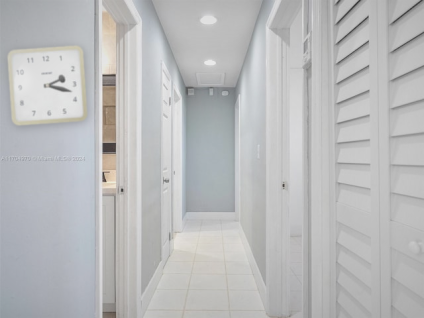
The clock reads 2,18
